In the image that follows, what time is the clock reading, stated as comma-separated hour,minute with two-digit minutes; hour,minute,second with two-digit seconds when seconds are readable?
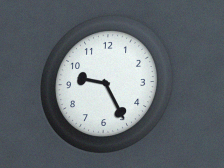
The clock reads 9,25
